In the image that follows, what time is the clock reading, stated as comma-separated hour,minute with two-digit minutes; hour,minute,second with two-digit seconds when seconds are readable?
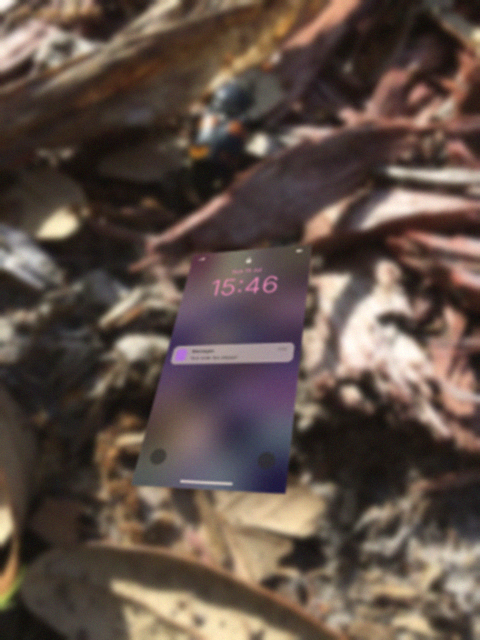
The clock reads 15,46
